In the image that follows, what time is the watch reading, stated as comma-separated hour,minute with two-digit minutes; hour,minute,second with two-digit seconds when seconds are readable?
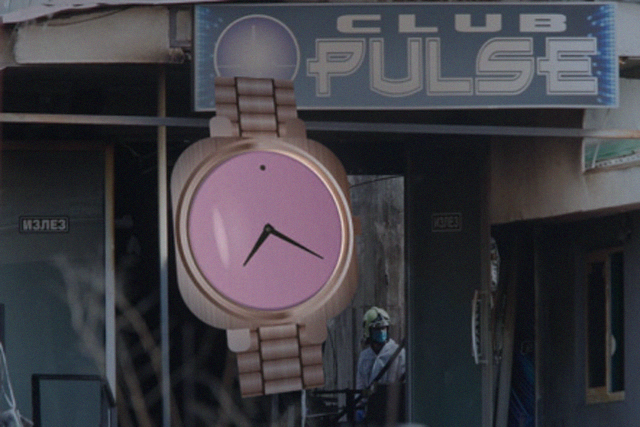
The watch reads 7,20
